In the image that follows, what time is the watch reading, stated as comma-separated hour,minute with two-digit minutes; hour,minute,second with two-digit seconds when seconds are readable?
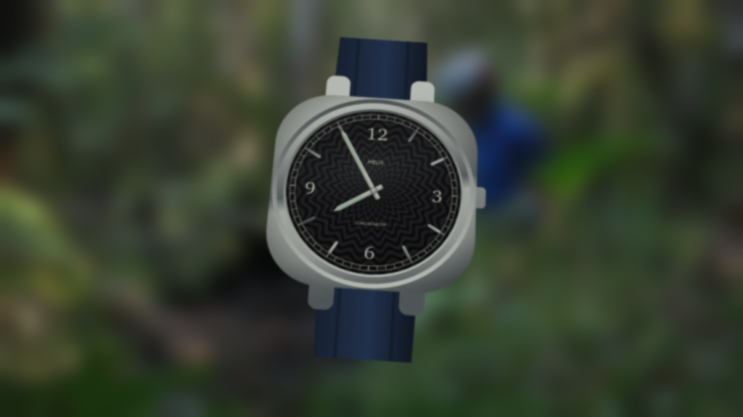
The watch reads 7,55
